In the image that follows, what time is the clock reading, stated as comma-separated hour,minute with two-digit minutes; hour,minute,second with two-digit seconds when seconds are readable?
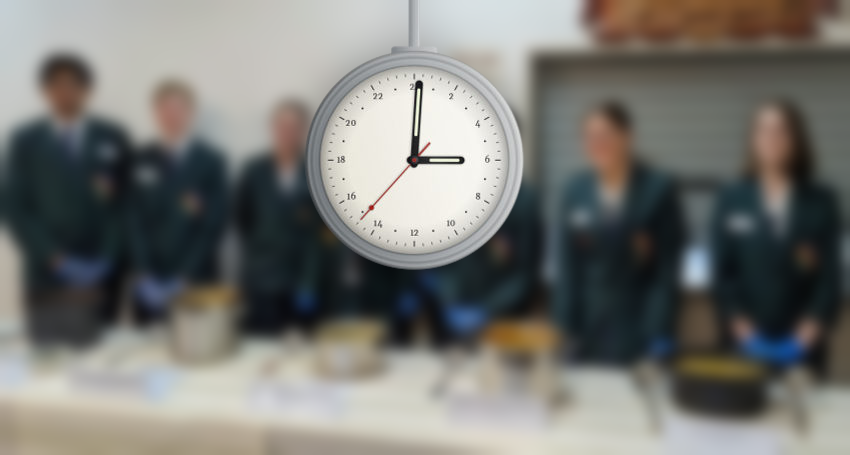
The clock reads 6,00,37
